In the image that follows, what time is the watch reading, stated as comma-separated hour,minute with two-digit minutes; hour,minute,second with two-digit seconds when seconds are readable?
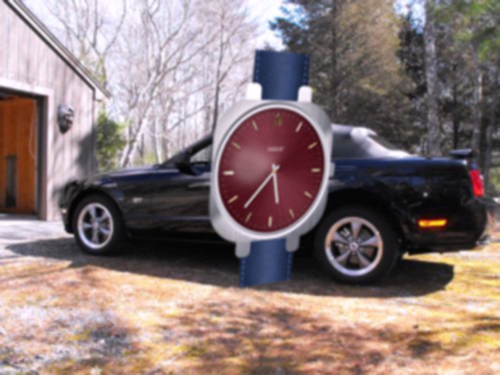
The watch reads 5,37
